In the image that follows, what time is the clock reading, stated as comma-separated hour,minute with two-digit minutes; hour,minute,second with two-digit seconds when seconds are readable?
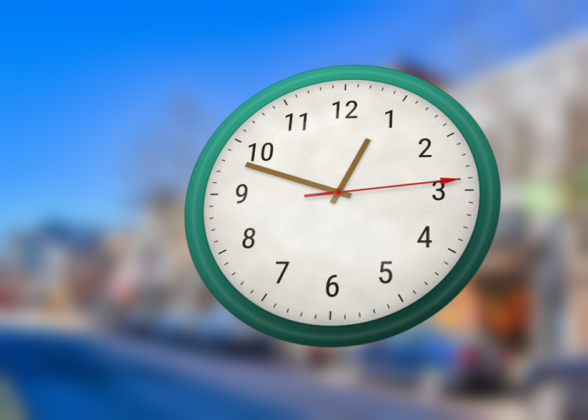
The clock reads 12,48,14
